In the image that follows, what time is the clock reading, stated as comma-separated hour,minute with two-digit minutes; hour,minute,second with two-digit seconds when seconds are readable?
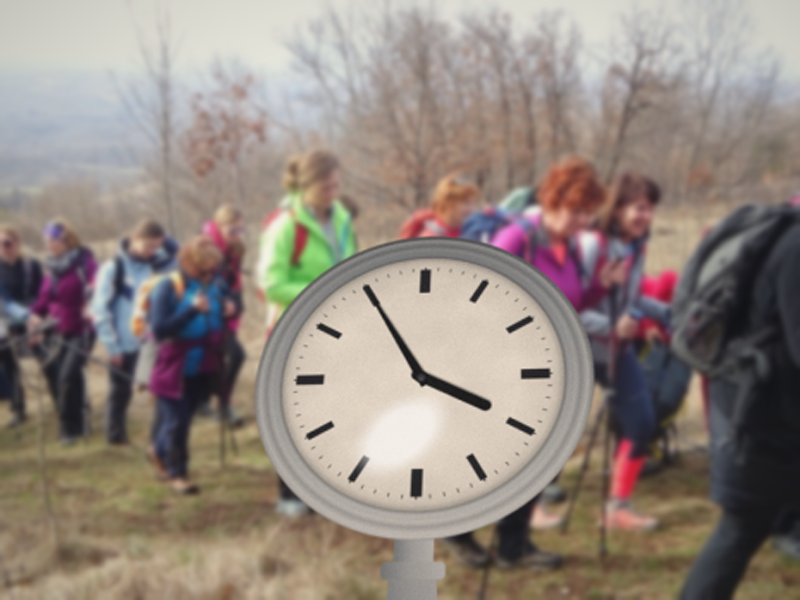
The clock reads 3,55
